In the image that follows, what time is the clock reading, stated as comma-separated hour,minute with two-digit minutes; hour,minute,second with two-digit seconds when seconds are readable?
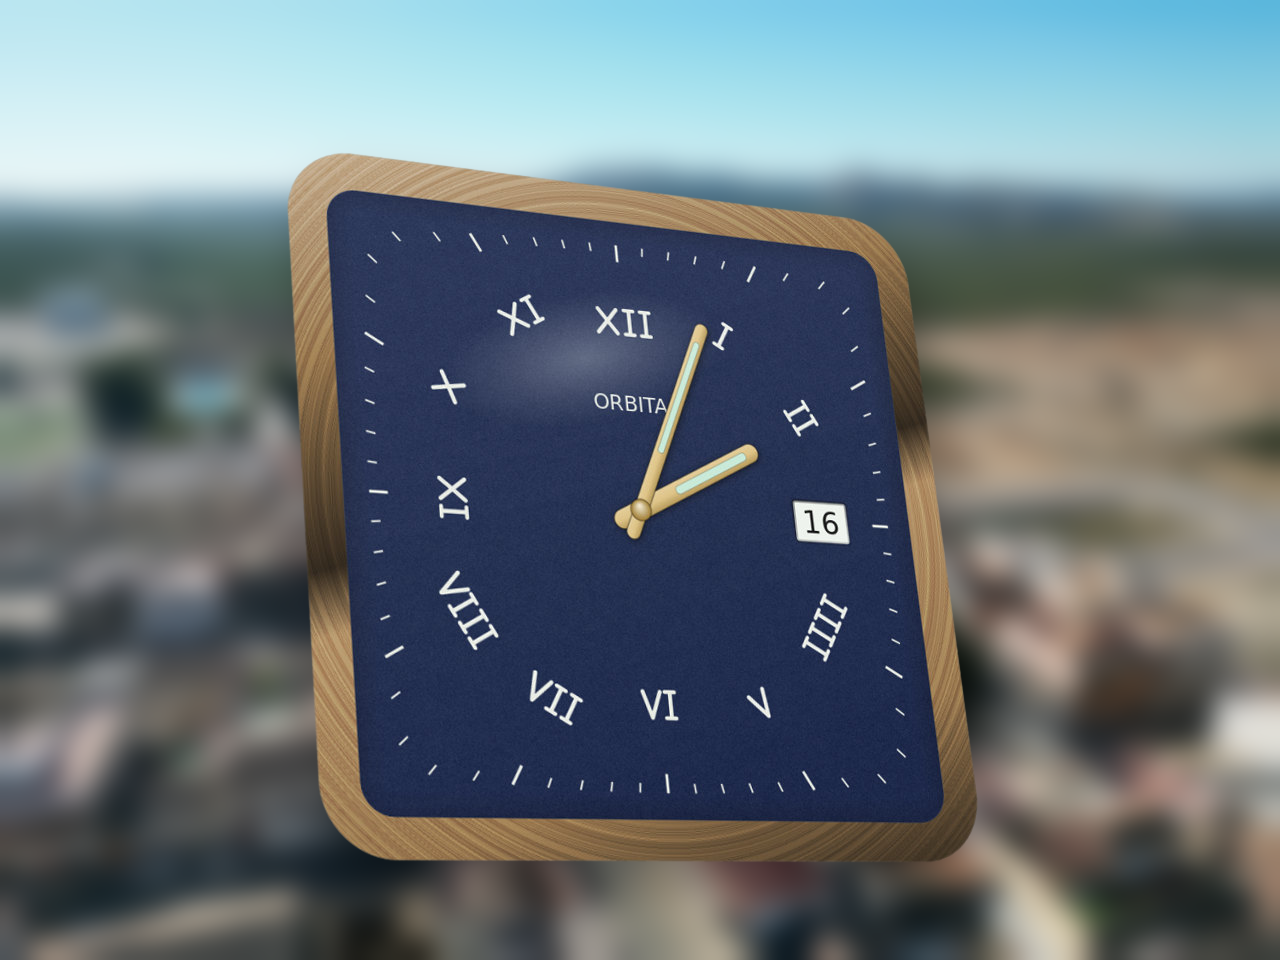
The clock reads 2,04
